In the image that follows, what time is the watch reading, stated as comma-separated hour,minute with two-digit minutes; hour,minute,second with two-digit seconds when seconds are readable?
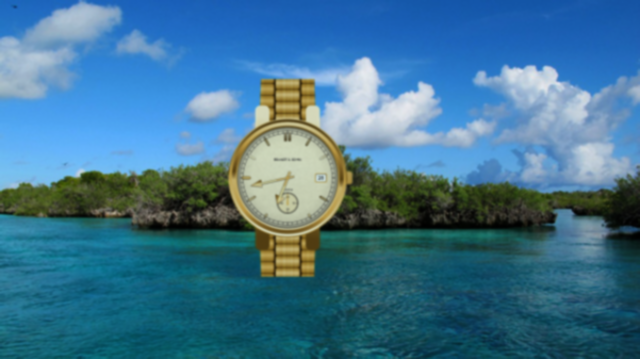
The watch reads 6,43
